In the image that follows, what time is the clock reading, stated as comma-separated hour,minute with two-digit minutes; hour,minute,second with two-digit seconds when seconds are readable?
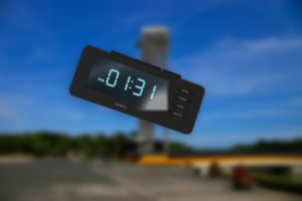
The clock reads 1,31
